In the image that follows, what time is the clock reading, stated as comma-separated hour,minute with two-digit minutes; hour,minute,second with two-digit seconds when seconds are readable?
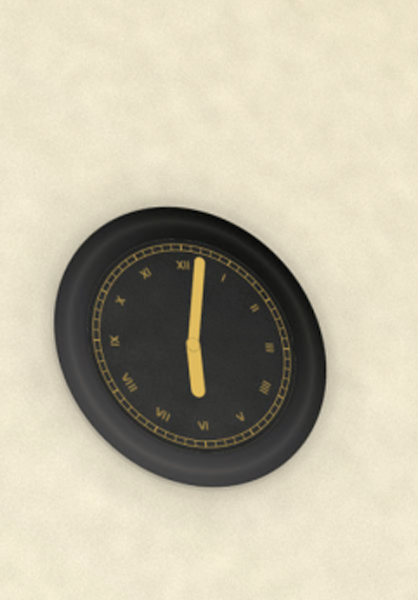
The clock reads 6,02
